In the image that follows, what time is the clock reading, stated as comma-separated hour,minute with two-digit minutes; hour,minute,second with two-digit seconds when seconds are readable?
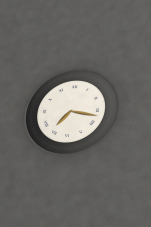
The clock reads 7,17
